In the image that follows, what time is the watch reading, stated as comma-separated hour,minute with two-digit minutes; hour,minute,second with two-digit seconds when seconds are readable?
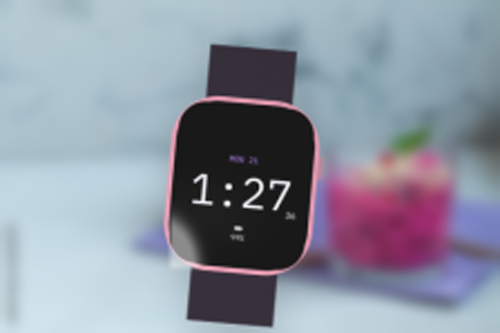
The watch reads 1,27
